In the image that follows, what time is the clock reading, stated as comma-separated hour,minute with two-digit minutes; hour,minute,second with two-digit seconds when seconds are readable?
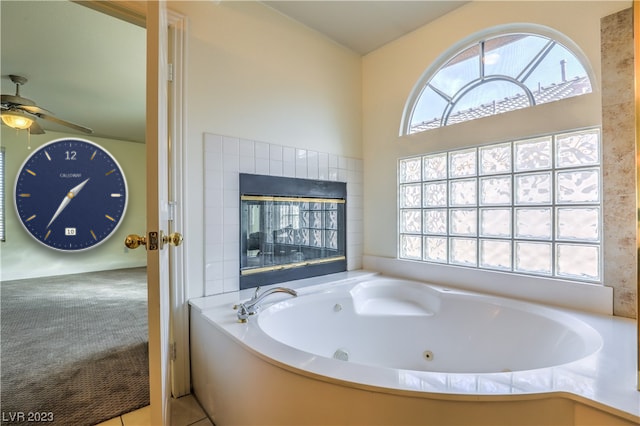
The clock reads 1,36
